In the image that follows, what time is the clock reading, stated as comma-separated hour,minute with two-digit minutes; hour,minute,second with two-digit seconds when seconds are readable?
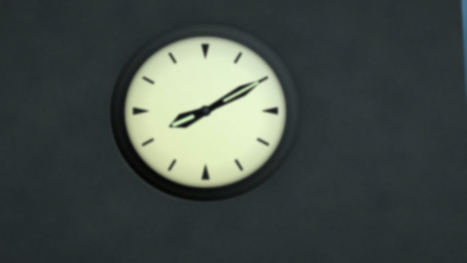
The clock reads 8,10
